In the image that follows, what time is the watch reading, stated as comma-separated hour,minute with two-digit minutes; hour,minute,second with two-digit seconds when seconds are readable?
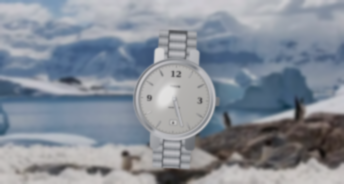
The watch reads 5,27
